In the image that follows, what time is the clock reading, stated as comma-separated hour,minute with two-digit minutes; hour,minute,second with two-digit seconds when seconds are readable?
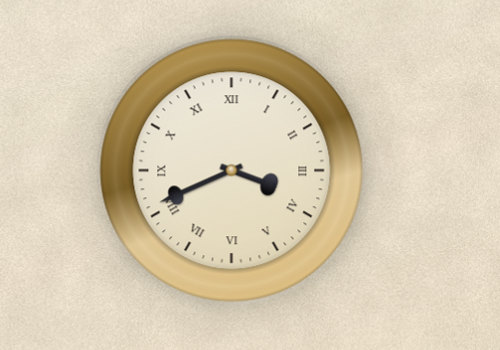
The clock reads 3,41
